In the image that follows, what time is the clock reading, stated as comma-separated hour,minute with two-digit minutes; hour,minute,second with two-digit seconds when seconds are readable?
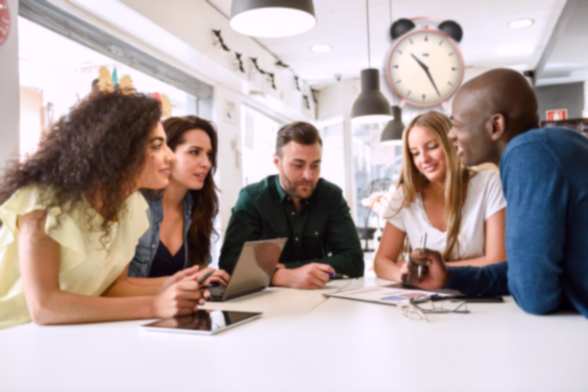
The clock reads 10,25
